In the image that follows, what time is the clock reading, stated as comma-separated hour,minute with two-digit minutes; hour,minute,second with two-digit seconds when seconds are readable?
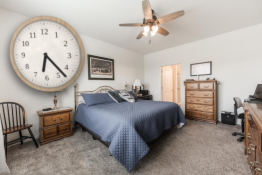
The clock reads 6,23
